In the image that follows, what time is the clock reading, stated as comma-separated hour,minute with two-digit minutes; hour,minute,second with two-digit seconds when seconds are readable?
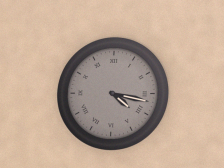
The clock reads 4,17
